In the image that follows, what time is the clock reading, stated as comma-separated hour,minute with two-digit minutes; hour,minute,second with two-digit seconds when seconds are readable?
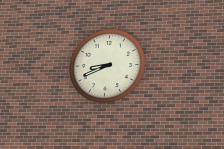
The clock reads 8,41
